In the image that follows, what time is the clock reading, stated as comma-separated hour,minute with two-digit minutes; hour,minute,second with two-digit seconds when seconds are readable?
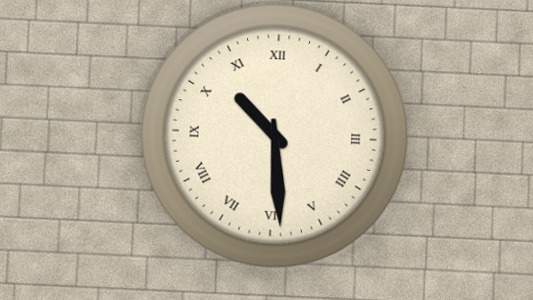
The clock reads 10,29
